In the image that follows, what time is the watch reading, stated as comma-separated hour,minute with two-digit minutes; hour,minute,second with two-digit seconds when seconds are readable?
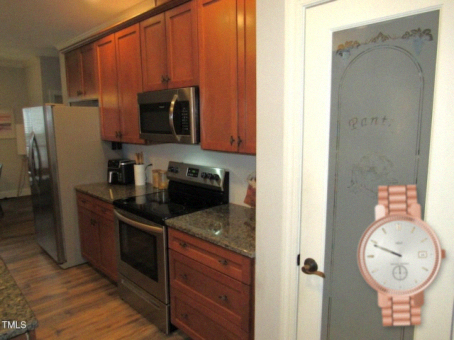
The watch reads 9,49
